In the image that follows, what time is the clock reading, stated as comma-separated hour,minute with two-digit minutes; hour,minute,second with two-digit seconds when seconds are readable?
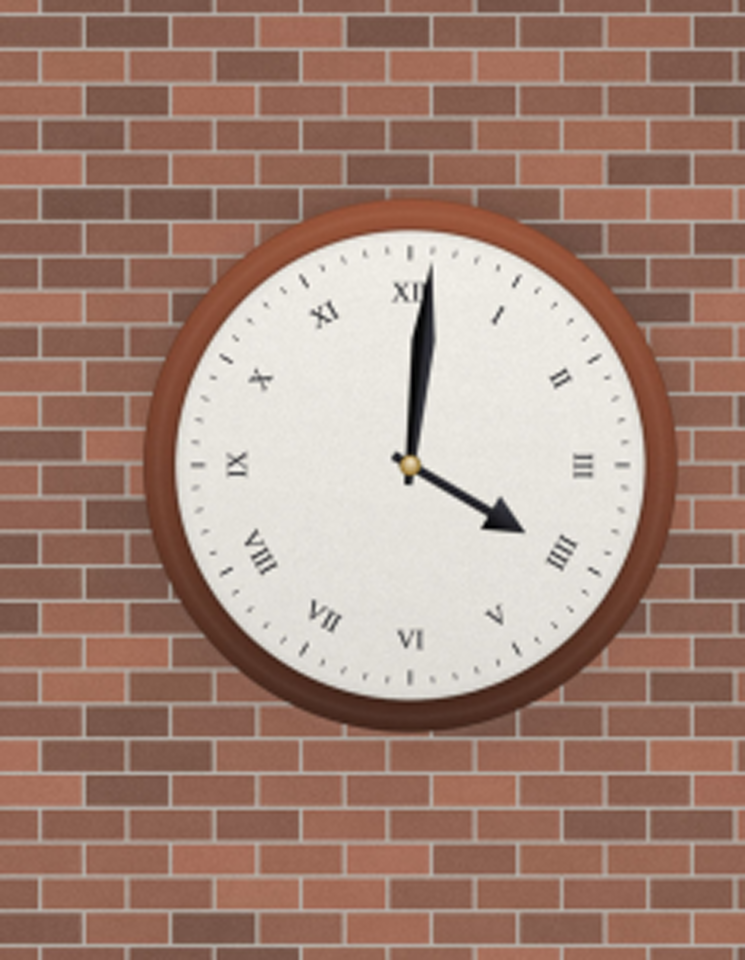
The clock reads 4,01
